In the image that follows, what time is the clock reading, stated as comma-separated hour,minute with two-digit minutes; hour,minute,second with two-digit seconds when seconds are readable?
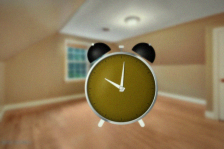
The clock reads 10,01
